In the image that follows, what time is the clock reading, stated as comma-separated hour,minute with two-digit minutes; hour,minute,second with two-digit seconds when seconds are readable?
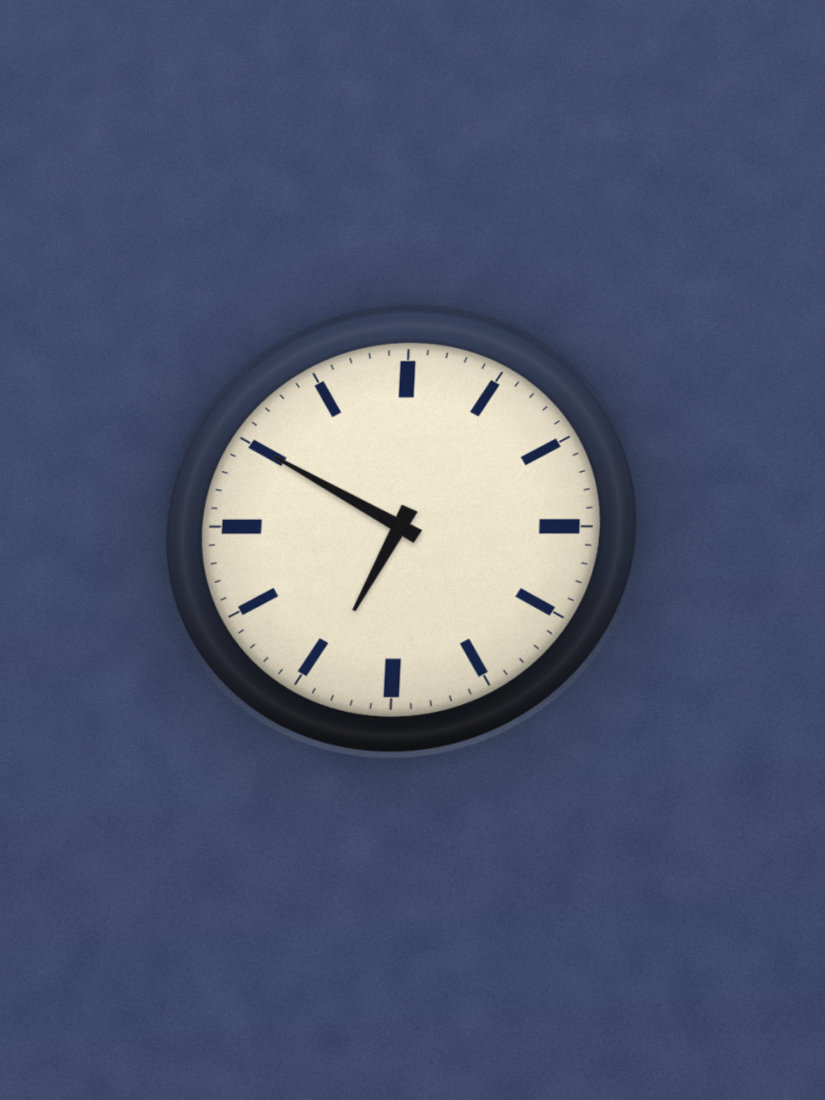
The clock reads 6,50
